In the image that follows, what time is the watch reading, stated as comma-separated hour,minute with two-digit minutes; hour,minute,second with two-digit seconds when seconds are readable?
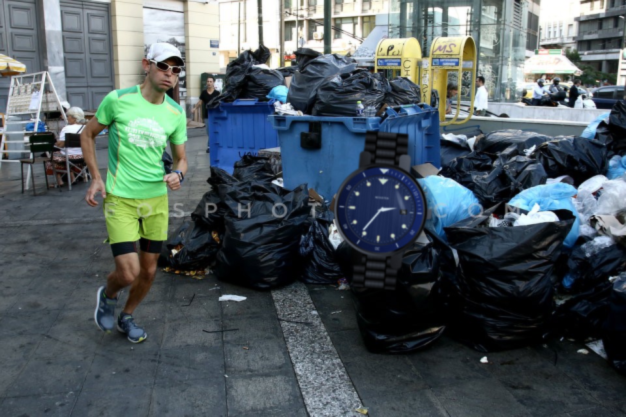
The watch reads 2,36
